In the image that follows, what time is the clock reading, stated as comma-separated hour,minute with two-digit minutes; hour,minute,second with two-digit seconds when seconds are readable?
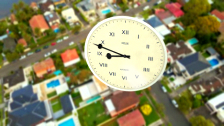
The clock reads 8,48
